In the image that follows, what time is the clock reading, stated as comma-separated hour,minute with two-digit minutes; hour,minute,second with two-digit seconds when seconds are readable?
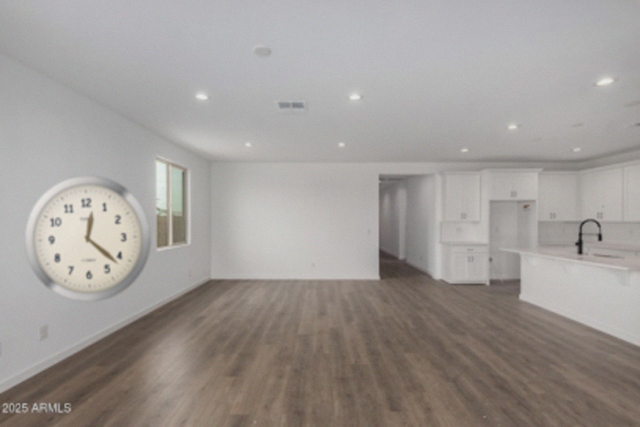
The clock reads 12,22
